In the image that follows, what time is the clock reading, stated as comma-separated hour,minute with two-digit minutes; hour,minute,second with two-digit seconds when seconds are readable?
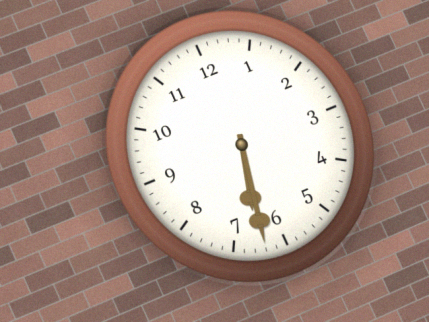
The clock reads 6,32
